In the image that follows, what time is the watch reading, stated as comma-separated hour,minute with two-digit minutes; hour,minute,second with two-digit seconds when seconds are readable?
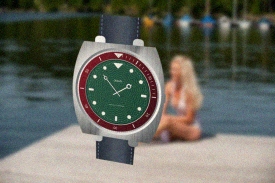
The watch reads 1,53
